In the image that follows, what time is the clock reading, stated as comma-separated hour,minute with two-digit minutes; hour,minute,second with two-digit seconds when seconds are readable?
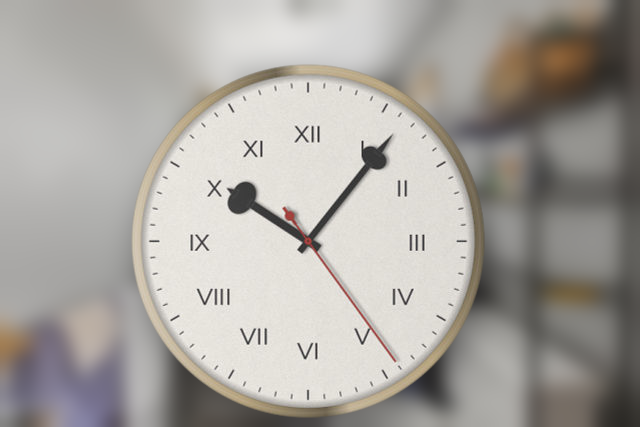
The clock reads 10,06,24
